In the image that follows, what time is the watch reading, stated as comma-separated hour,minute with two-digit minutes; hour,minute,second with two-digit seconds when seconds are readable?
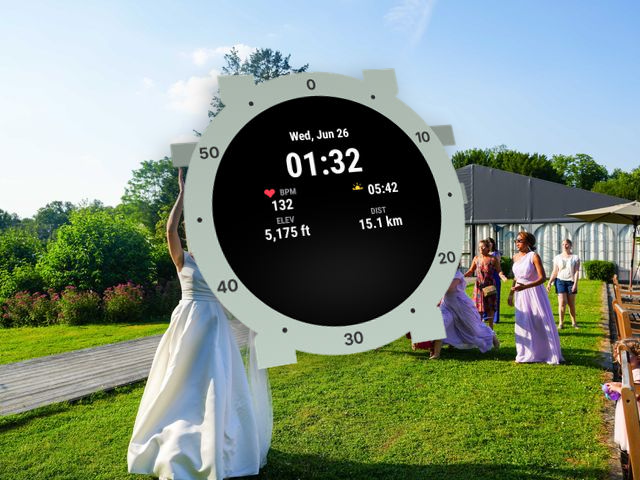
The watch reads 1,32
